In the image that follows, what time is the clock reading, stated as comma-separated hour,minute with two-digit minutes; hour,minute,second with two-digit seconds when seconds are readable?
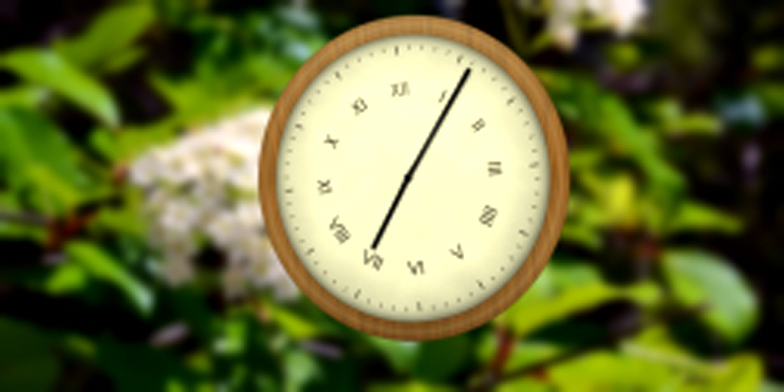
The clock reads 7,06
